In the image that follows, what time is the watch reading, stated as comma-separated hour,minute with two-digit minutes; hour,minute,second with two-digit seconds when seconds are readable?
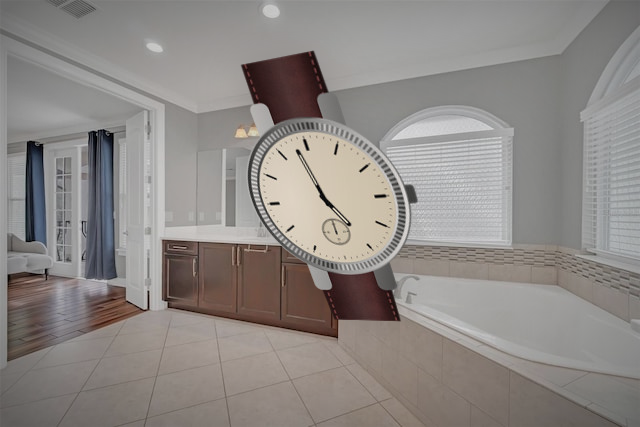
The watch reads 4,58
